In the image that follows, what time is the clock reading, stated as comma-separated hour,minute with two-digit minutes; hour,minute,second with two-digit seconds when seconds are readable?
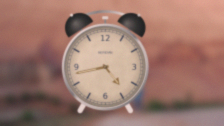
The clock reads 4,43
